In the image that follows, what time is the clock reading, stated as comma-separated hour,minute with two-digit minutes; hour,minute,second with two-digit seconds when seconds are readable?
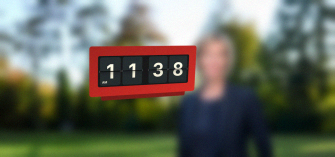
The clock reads 11,38
